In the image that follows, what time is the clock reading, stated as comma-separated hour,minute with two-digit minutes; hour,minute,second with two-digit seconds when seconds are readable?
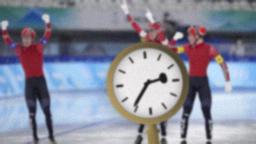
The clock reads 2,36
